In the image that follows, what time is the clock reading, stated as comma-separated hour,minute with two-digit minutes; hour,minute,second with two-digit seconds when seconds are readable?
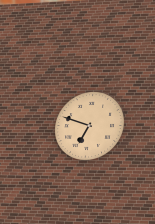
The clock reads 6,48
